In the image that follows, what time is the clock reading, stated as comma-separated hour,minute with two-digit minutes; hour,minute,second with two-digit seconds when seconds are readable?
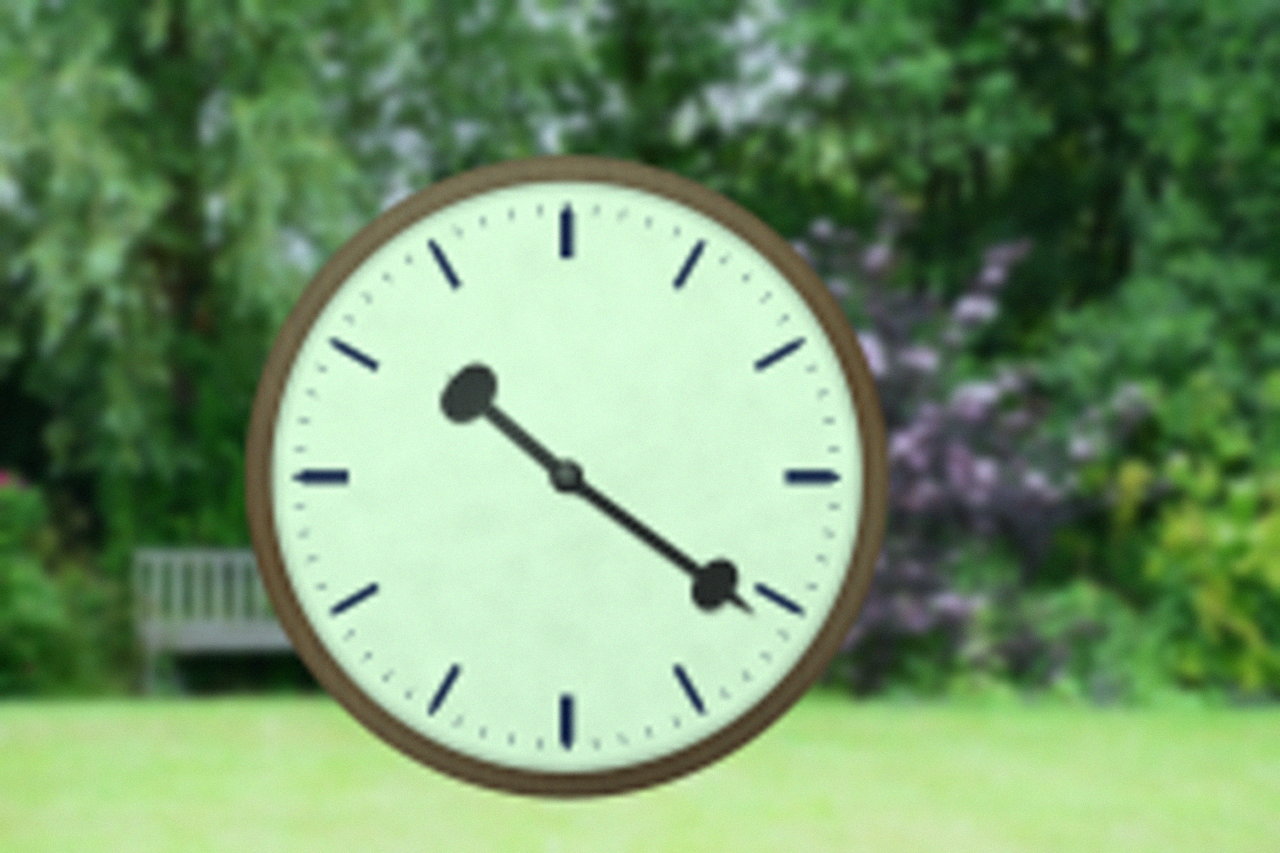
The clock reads 10,21
